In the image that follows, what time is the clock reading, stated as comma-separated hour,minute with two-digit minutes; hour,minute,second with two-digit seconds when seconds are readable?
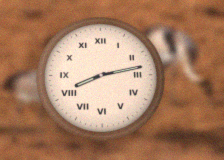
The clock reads 8,13
